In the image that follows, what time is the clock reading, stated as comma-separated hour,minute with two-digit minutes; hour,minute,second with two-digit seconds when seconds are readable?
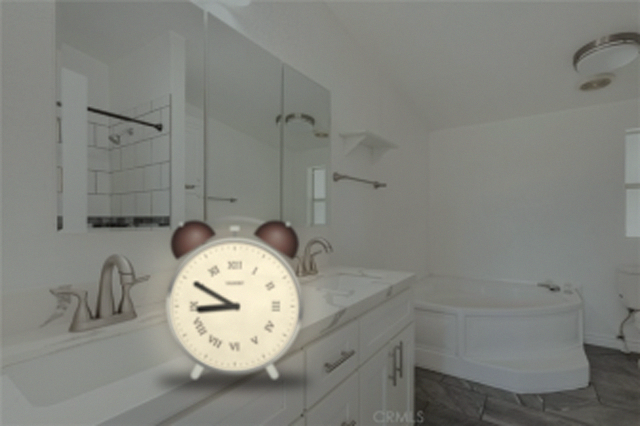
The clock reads 8,50
